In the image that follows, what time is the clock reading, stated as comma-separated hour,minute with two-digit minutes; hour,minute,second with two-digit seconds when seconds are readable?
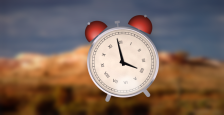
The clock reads 3,59
